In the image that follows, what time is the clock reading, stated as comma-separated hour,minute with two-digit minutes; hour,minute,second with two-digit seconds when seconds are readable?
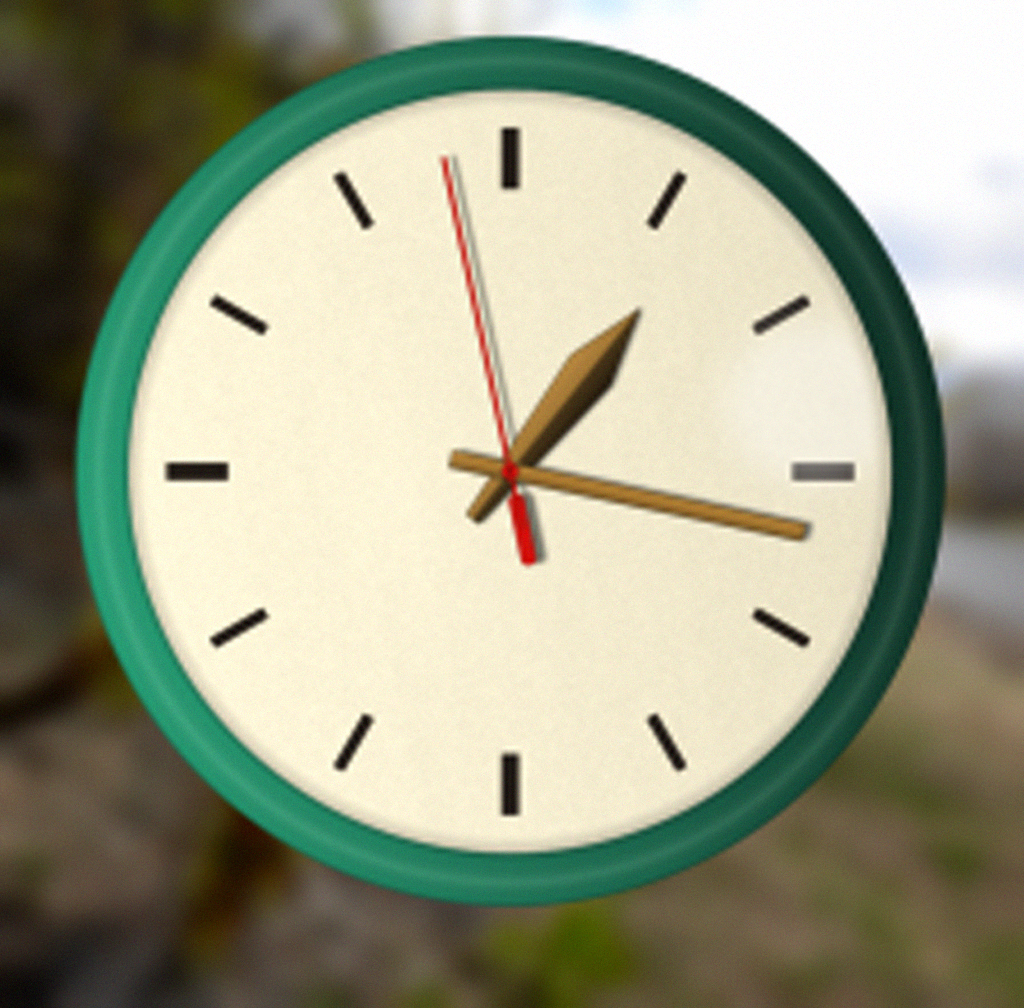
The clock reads 1,16,58
